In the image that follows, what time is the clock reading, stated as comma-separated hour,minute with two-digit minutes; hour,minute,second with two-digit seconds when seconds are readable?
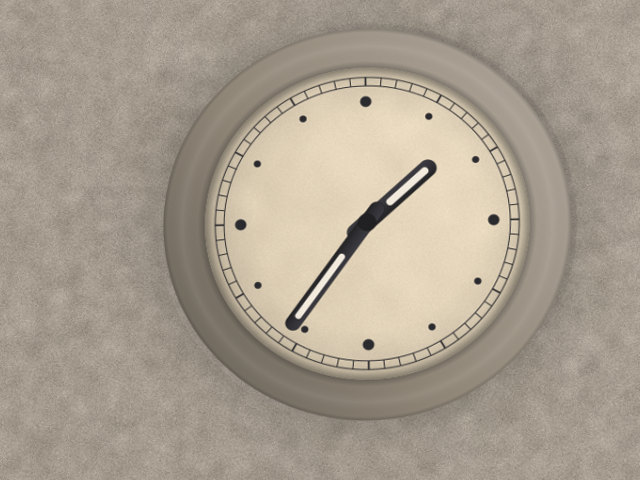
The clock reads 1,36
